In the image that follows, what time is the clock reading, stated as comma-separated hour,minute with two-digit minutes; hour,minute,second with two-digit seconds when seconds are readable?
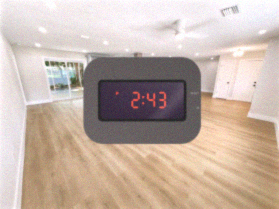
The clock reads 2,43
